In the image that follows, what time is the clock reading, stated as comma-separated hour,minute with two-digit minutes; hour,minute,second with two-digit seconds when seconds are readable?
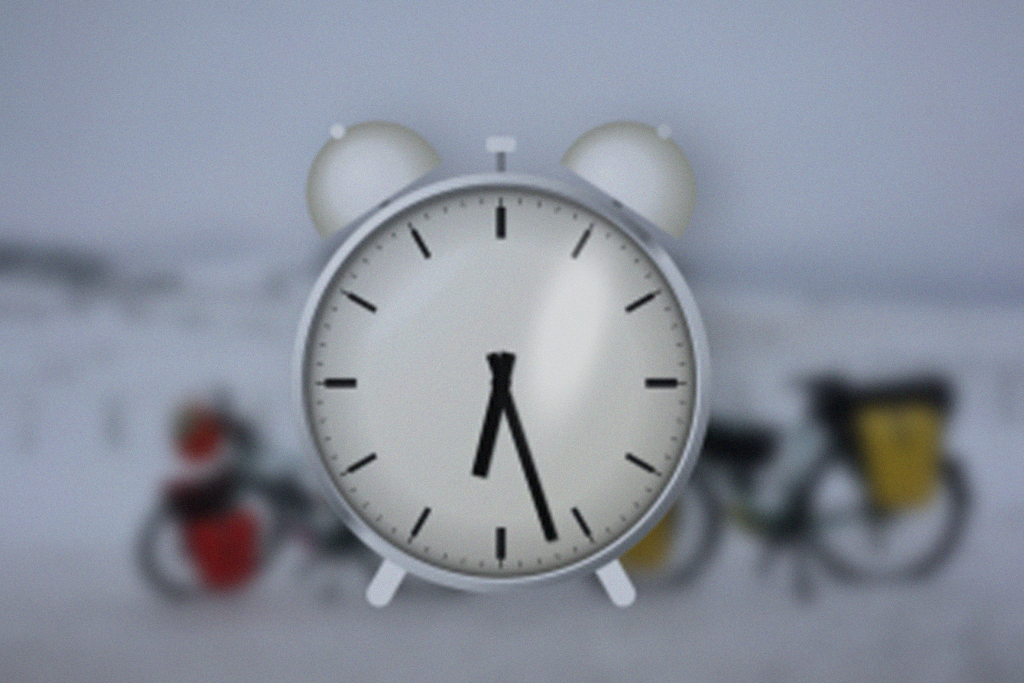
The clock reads 6,27
